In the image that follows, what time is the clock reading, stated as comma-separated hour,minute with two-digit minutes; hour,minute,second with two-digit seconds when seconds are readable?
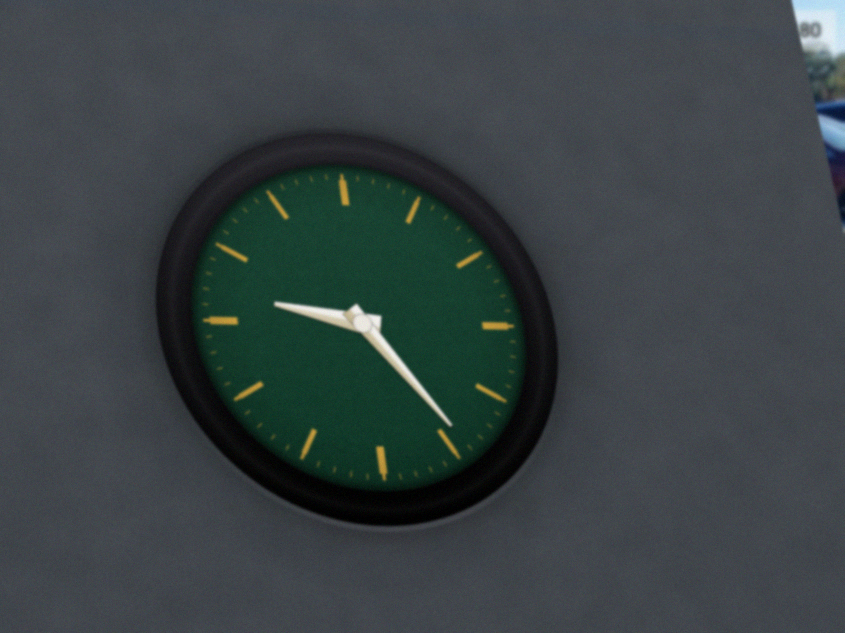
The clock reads 9,24
